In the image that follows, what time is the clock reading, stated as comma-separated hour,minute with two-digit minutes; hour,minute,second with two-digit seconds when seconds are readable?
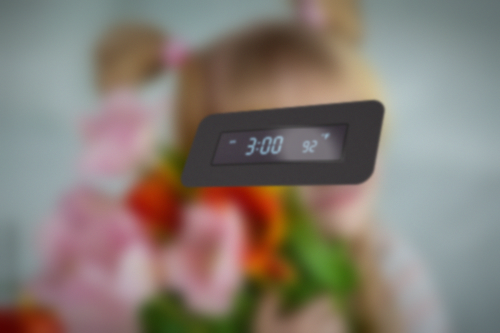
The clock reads 3,00
